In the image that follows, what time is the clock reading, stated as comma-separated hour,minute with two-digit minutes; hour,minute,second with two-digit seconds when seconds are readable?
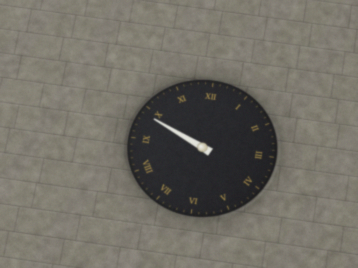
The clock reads 9,49
